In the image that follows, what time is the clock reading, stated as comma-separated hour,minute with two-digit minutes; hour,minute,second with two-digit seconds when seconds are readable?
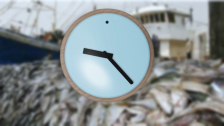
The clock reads 9,23
